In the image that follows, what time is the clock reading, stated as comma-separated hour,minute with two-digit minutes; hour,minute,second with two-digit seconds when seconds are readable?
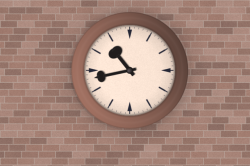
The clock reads 10,43
